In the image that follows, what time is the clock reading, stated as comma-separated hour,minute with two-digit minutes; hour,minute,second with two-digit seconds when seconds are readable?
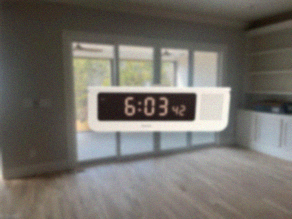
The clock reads 6,03
